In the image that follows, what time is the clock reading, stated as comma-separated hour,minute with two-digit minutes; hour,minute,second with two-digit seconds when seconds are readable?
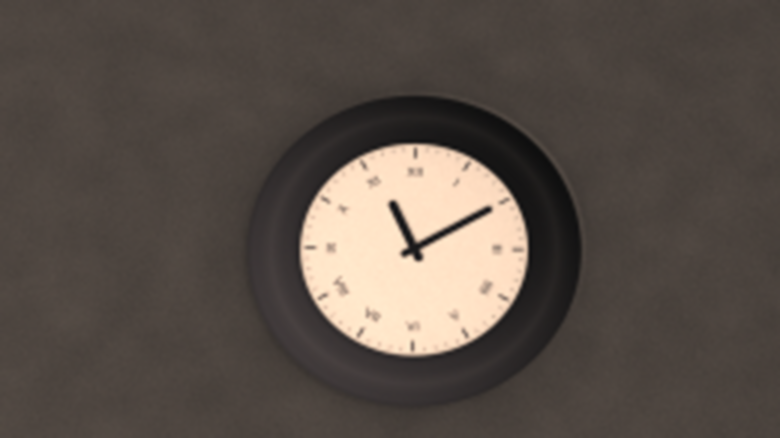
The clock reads 11,10
